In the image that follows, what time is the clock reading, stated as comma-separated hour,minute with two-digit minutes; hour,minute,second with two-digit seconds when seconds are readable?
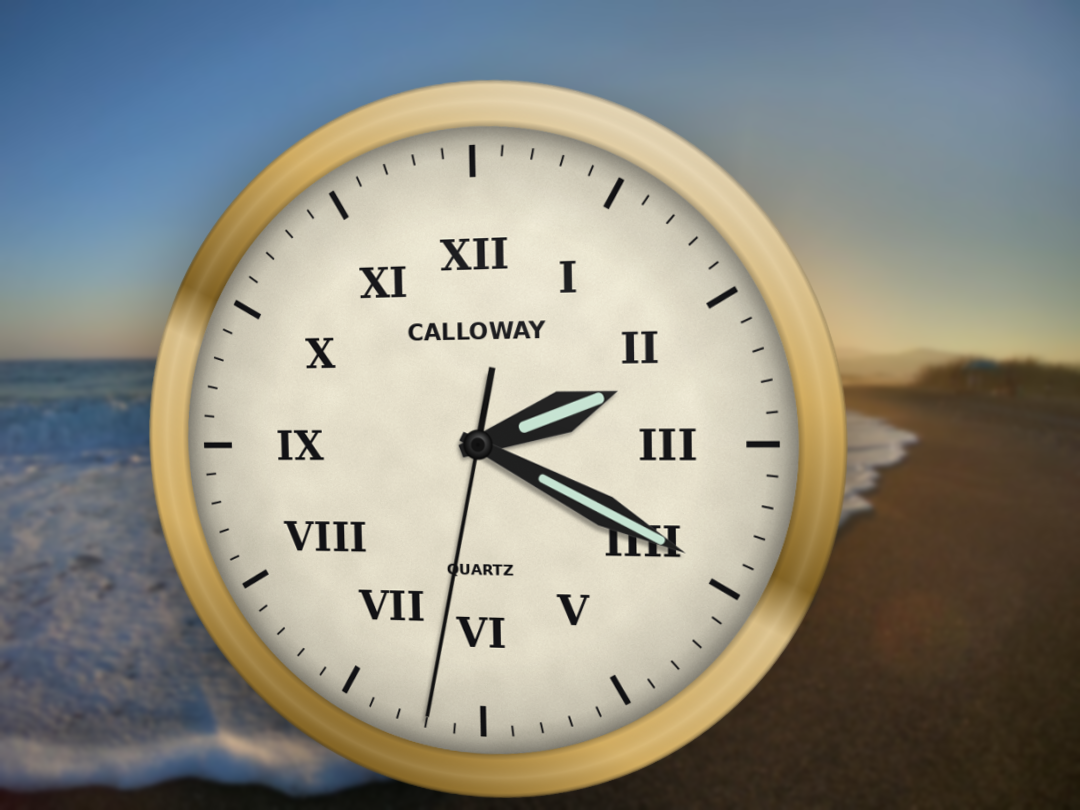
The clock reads 2,19,32
